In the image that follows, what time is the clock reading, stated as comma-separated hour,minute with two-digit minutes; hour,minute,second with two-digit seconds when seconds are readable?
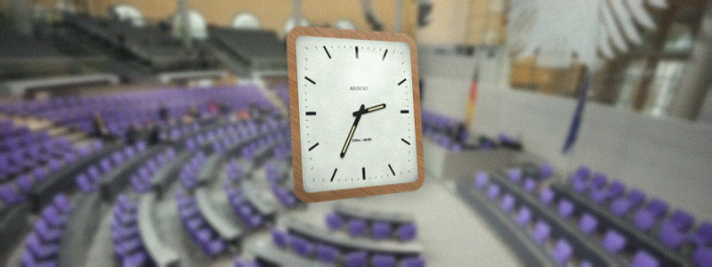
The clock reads 2,35
